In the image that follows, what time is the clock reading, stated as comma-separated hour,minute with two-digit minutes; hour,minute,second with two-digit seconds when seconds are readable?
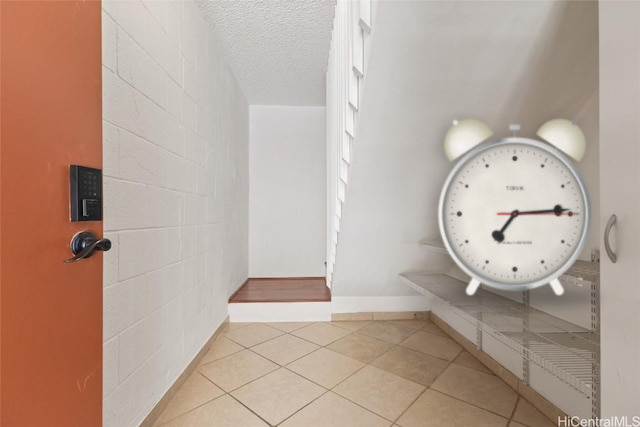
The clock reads 7,14,15
